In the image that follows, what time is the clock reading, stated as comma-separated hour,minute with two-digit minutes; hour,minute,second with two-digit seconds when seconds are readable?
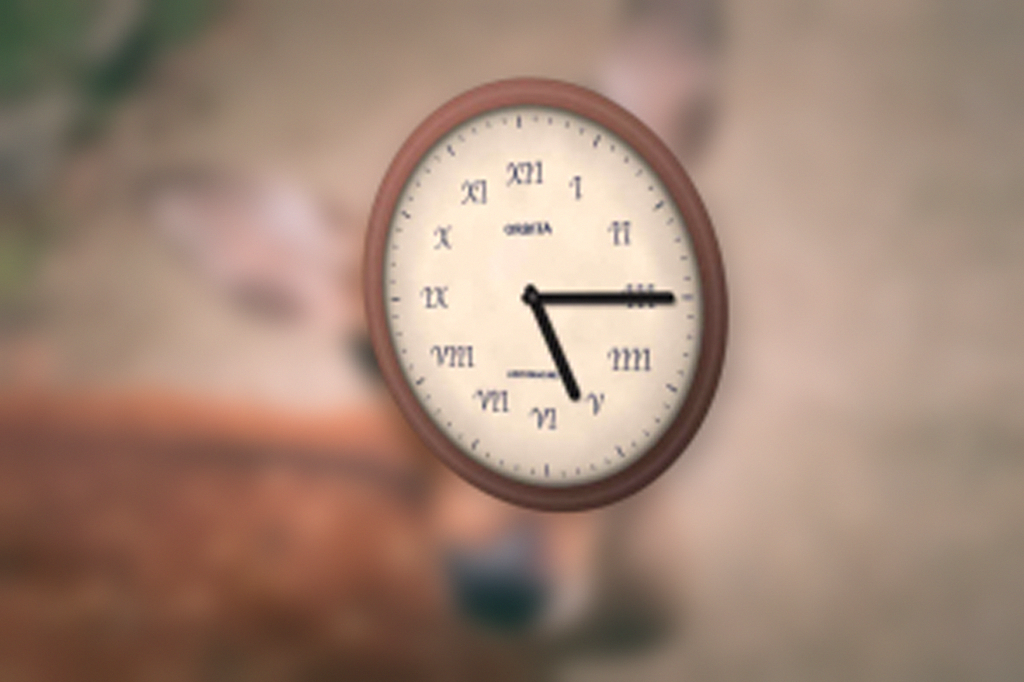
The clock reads 5,15
